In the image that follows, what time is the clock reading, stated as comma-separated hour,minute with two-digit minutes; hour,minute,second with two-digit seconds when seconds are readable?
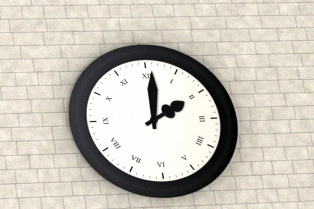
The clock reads 2,01
